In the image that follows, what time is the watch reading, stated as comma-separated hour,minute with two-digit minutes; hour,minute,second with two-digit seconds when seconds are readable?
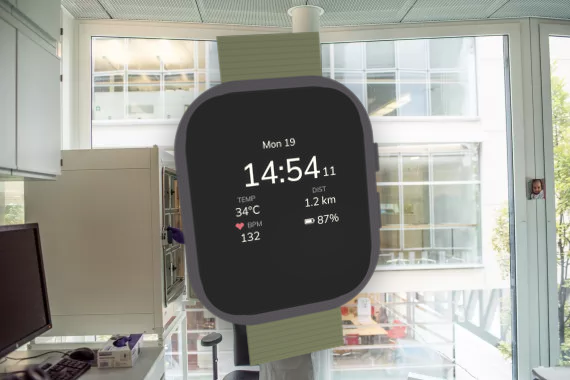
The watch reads 14,54,11
